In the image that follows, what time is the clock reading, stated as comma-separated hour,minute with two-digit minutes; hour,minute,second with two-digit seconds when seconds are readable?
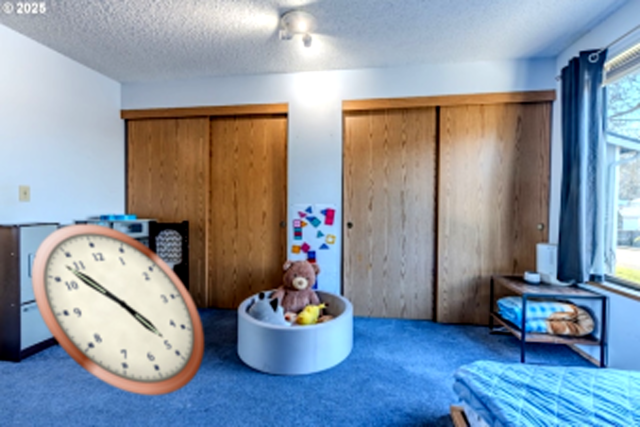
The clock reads 4,53
